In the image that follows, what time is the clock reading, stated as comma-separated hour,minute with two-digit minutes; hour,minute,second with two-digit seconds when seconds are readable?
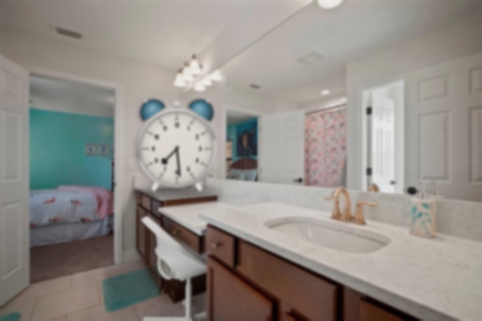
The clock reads 7,29
